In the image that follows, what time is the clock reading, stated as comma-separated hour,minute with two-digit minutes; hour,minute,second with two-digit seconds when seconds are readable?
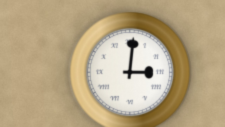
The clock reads 3,01
